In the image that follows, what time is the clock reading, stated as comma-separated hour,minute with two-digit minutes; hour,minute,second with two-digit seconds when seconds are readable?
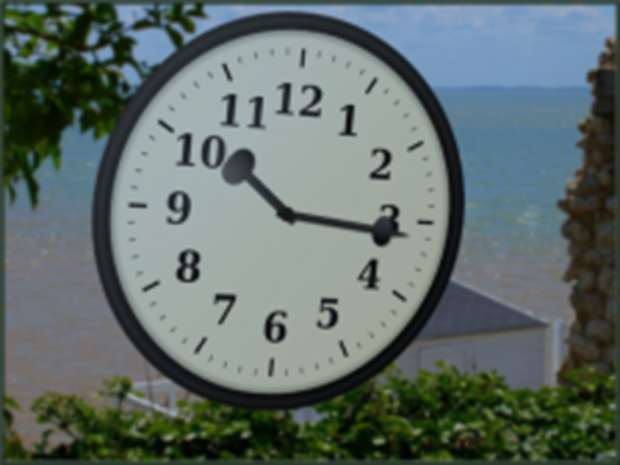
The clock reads 10,16
